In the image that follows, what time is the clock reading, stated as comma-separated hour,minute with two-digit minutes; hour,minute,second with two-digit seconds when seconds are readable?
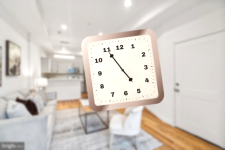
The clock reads 4,55
